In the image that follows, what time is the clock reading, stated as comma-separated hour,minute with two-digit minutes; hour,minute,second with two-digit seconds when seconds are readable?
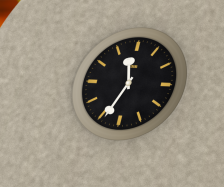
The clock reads 11,34
